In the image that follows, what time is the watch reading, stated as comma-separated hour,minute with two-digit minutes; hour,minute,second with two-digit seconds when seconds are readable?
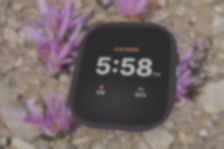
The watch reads 5,58
